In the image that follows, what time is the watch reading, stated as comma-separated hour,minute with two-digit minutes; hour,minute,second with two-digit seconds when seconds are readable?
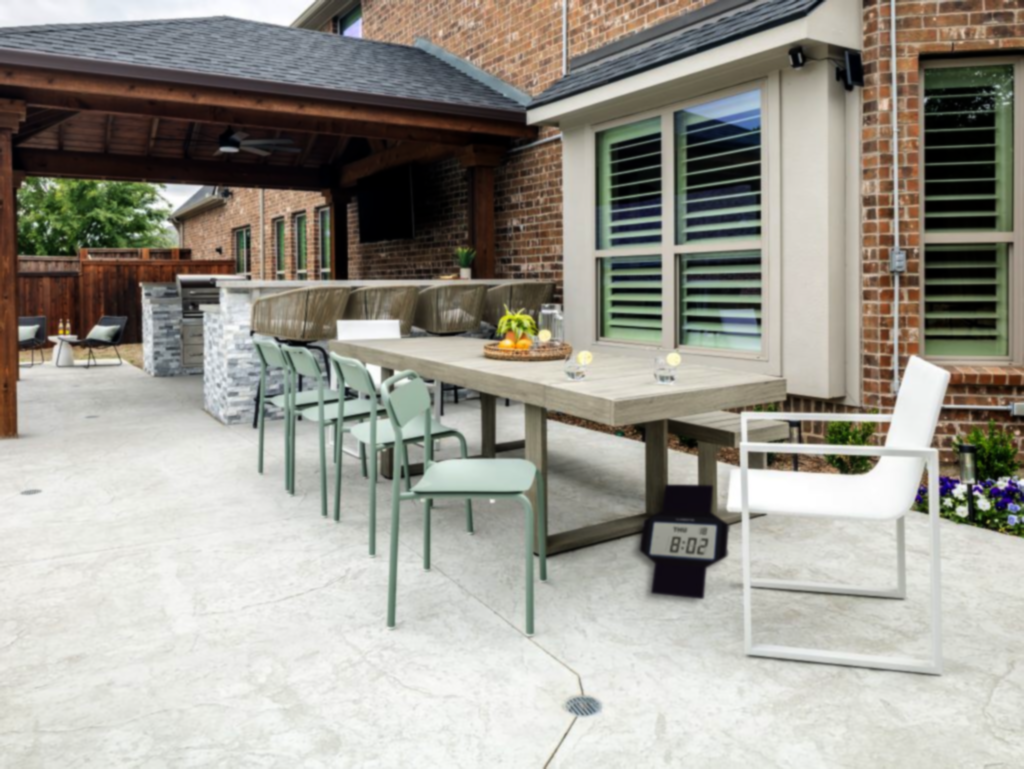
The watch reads 8,02
